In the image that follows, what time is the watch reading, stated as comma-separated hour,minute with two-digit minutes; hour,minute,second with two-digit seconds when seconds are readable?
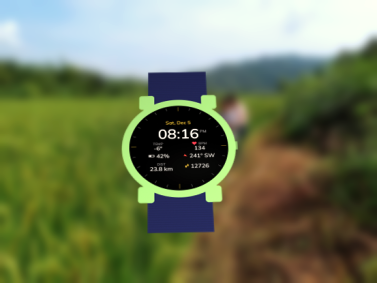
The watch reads 8,16
